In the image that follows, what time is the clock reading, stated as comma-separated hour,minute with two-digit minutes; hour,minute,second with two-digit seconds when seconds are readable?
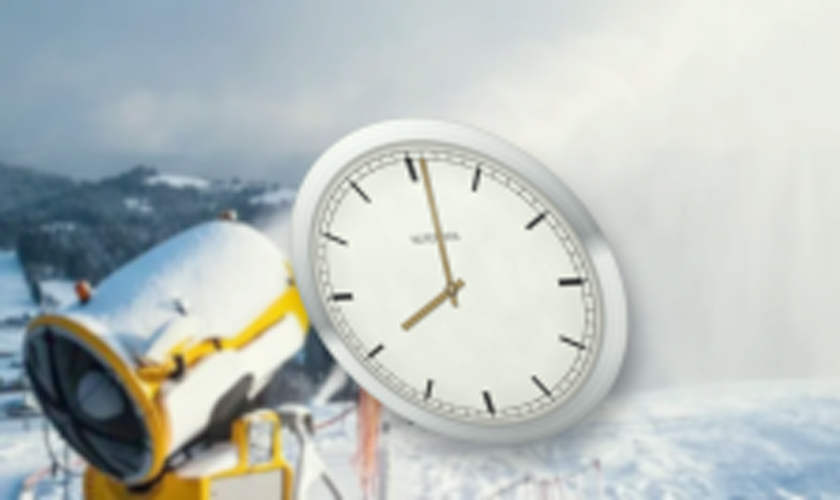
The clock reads 8,01
